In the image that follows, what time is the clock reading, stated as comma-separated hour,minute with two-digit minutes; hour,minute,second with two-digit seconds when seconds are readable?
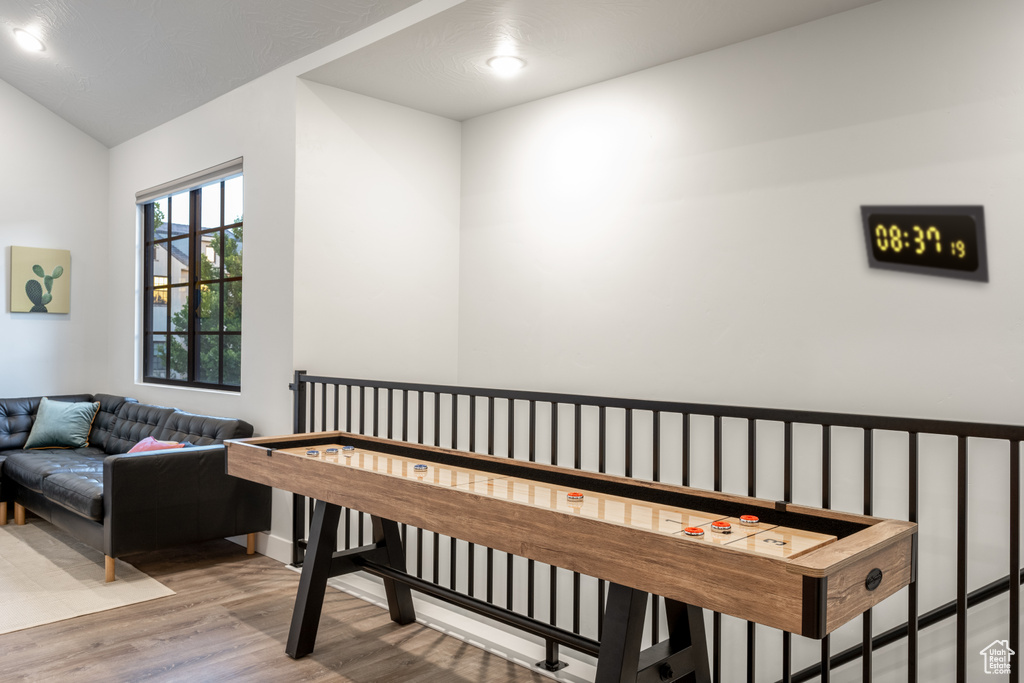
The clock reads 8,37,19
